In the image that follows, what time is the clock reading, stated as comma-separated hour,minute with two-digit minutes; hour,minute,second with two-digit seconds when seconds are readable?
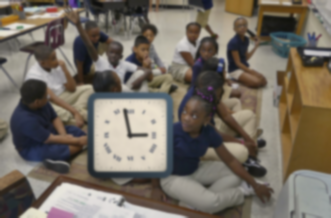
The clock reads 2,58
